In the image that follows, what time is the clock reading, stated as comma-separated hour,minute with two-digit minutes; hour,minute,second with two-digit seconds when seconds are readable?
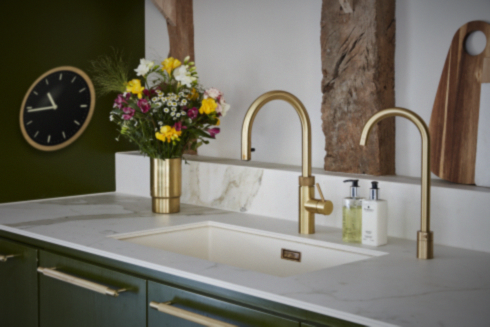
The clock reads 10,44
